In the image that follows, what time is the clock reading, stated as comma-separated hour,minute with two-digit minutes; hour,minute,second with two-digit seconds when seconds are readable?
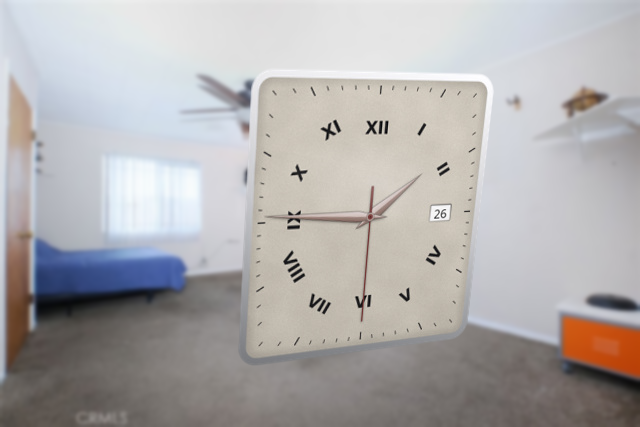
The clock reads 1,45,30
